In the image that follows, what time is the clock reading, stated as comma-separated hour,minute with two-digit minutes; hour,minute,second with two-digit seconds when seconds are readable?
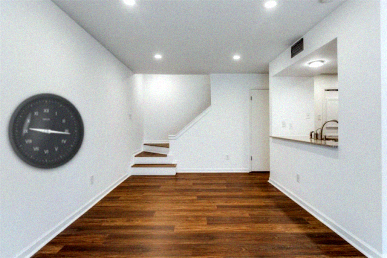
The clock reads 9,16
